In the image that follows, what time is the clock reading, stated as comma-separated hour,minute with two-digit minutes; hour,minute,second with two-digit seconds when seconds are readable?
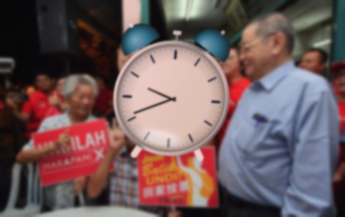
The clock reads 9,41
